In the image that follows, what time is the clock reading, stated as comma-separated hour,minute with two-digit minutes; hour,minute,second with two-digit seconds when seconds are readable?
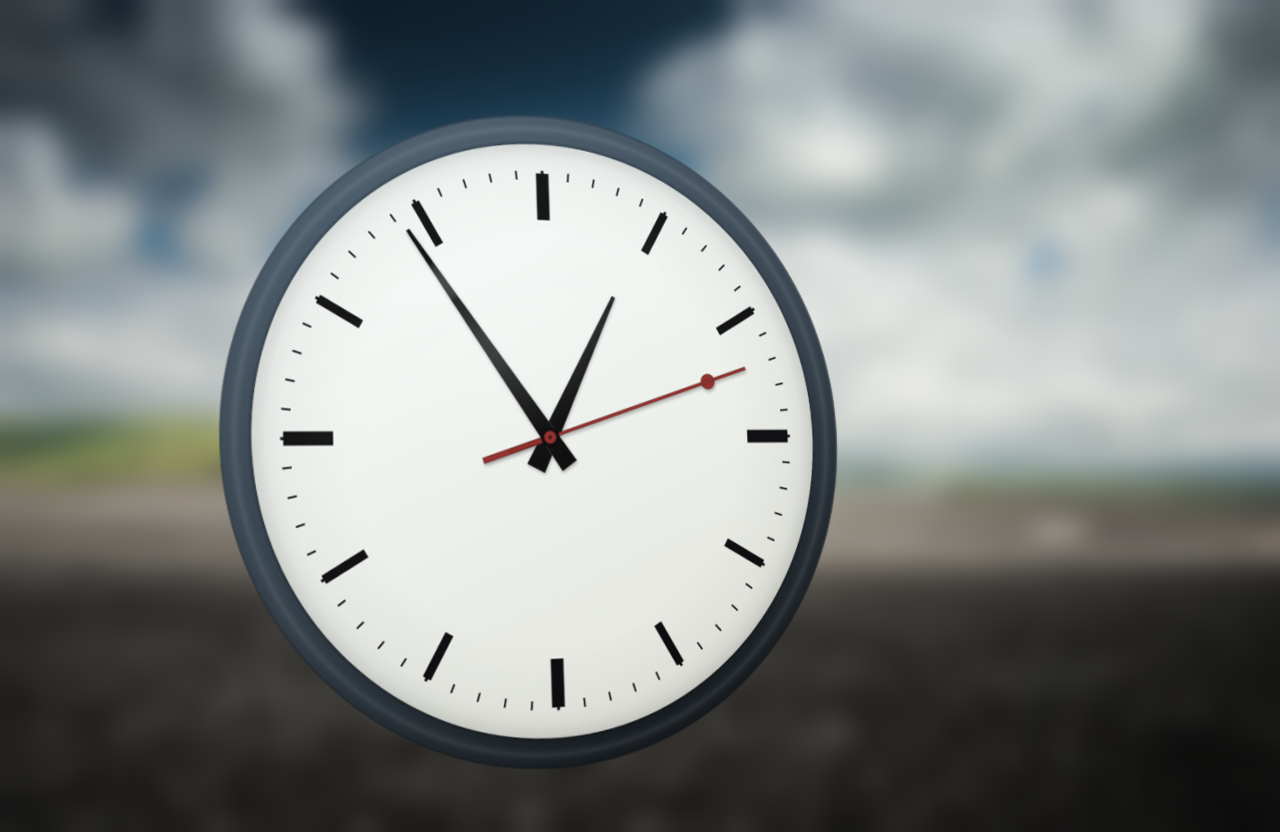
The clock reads 12,54,12
